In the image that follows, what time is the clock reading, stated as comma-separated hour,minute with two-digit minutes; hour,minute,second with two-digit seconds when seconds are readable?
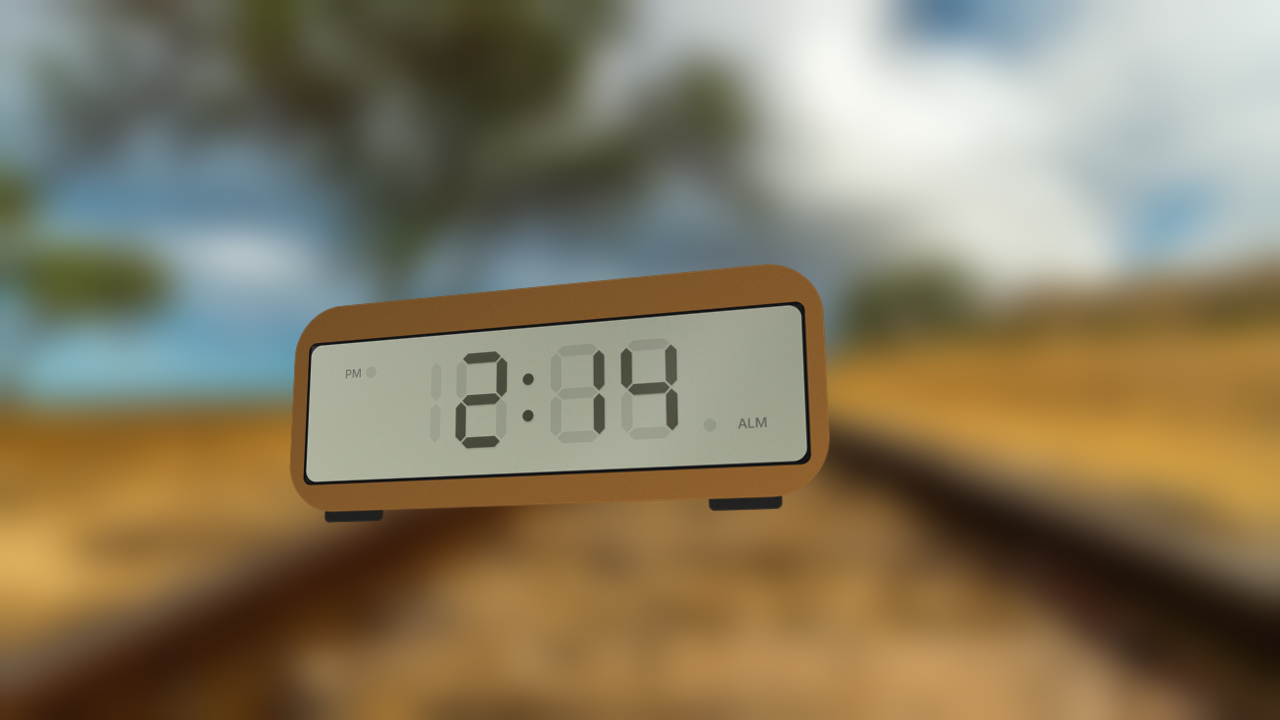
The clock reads 2,14
